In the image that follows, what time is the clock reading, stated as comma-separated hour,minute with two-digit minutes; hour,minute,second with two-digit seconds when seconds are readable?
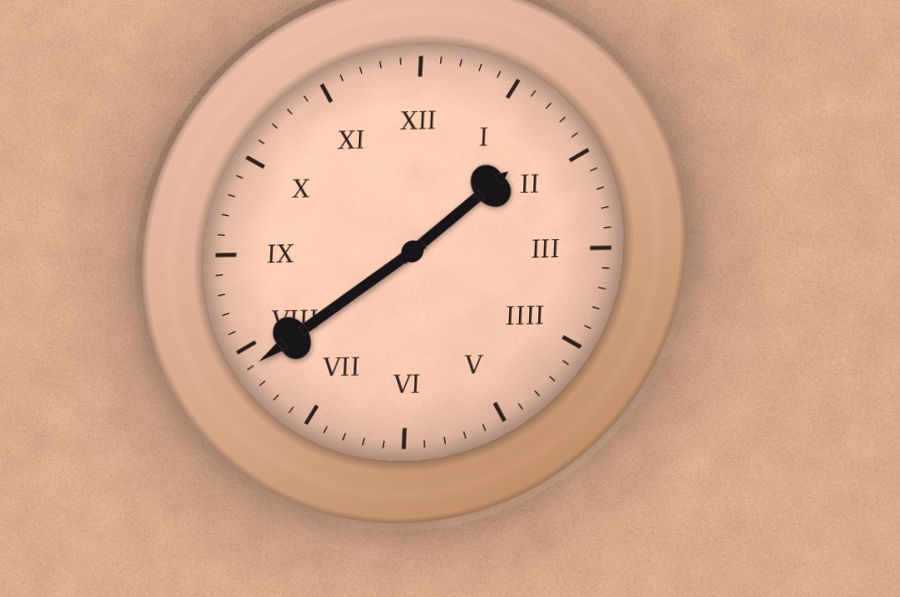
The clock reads 1,39
